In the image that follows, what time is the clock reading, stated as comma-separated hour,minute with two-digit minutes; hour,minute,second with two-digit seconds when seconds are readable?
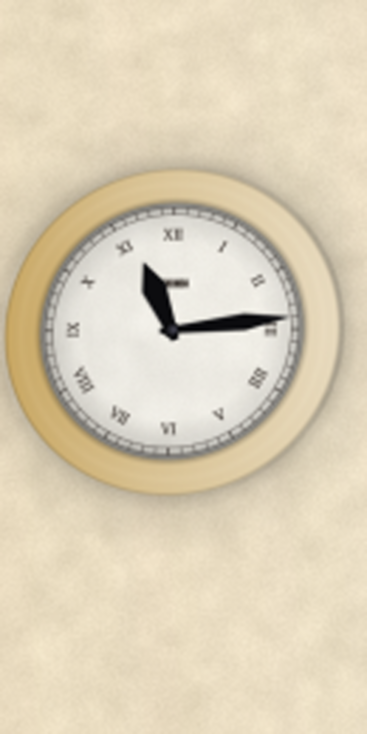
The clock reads 11,14
